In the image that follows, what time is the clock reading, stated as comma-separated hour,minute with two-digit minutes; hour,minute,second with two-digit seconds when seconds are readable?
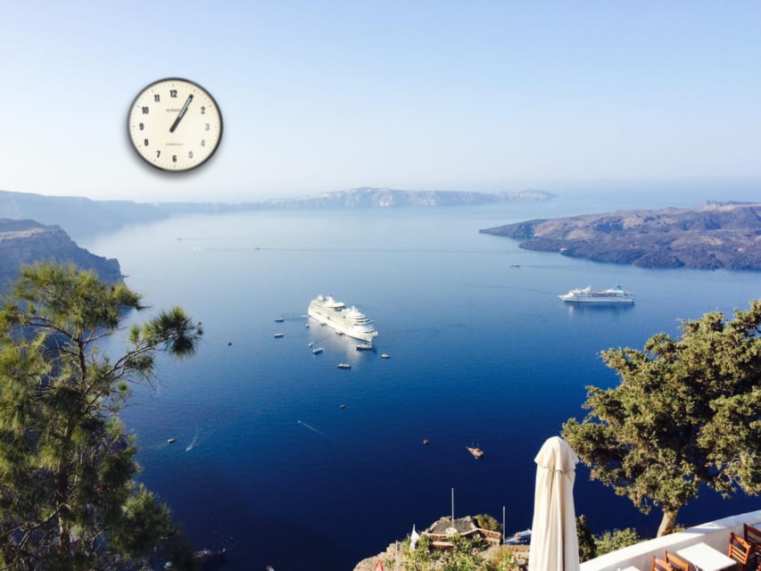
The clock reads 1,05
